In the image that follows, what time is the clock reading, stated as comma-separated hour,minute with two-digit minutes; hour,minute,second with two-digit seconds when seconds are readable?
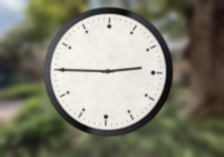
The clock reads 2,45
